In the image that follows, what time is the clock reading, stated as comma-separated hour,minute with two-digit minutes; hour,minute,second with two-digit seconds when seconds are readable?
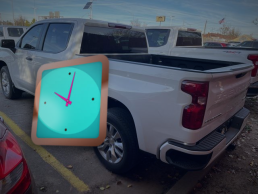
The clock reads 10,02
